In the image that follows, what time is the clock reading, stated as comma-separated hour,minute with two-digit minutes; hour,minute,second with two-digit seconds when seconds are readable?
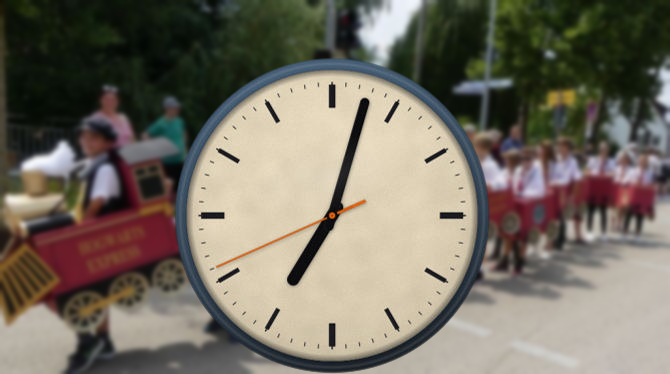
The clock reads 7,02,41
